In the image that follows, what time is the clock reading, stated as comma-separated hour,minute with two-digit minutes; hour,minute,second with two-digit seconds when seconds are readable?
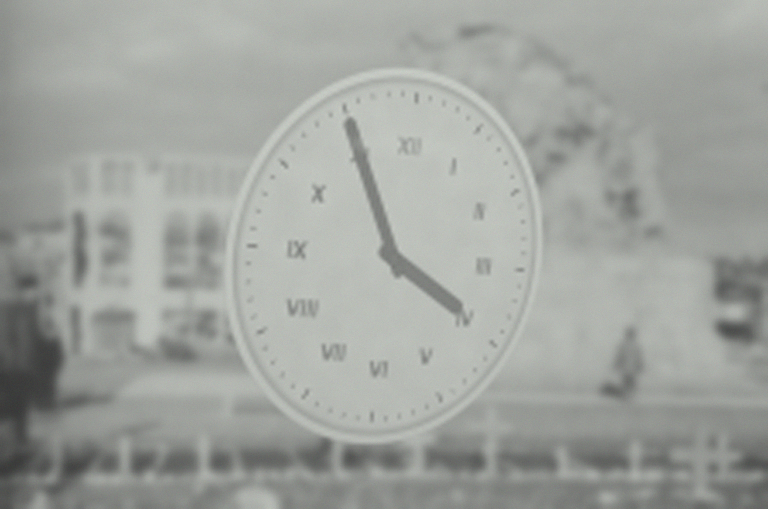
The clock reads 3,55
